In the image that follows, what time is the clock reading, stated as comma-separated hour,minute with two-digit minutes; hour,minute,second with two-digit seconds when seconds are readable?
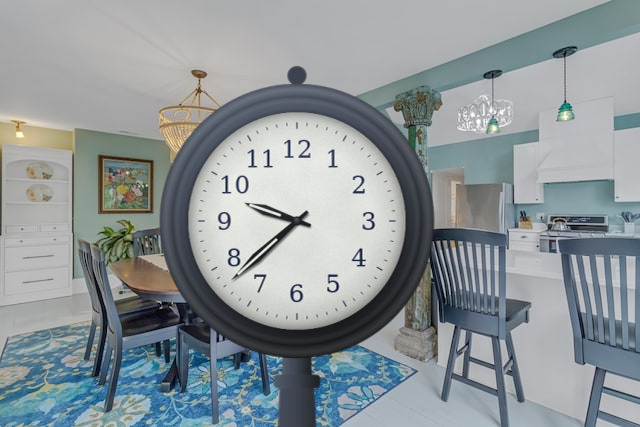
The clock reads 9,38
